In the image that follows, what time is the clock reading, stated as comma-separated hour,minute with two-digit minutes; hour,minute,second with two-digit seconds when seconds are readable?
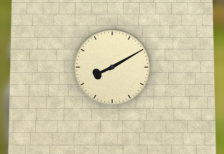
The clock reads 8,10
